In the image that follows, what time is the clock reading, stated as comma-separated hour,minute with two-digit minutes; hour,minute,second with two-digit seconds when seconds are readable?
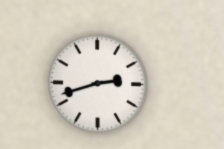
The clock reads 2,42
